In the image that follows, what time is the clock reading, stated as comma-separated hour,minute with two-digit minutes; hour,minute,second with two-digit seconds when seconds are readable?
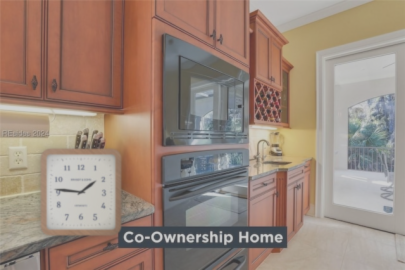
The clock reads 1,46
